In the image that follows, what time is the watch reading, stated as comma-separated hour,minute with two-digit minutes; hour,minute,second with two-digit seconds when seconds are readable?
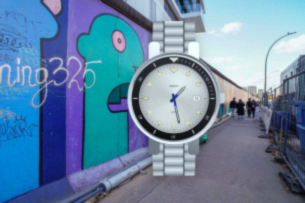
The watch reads 1,28
